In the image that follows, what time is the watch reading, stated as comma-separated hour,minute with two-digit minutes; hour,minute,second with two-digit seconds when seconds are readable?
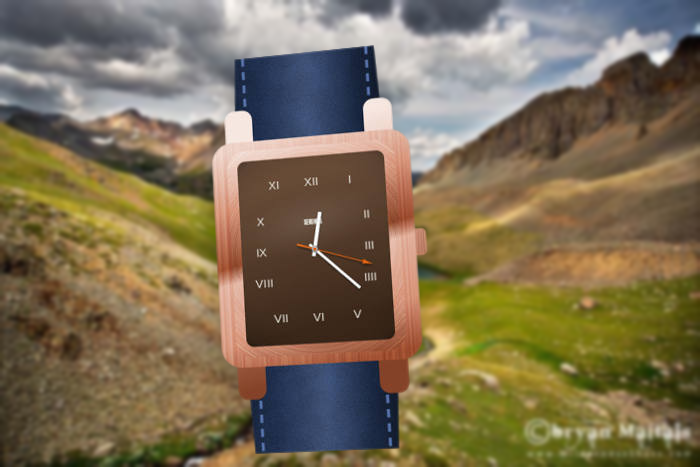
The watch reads 12,22,18
